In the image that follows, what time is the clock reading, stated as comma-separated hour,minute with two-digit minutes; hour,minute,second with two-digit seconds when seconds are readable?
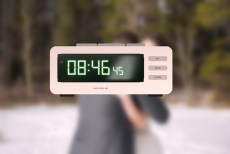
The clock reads 8,46,45
